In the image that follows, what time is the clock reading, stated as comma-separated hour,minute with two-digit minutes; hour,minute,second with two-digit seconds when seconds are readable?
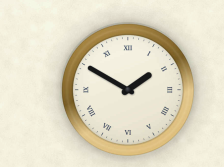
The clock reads 1,50
